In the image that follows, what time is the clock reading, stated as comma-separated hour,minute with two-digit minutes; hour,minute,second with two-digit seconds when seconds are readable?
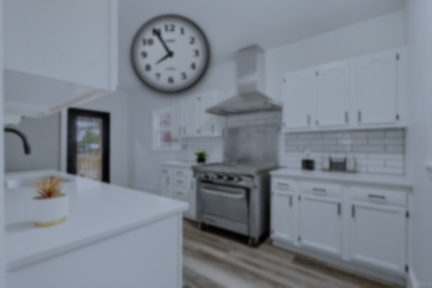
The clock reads 7,55
